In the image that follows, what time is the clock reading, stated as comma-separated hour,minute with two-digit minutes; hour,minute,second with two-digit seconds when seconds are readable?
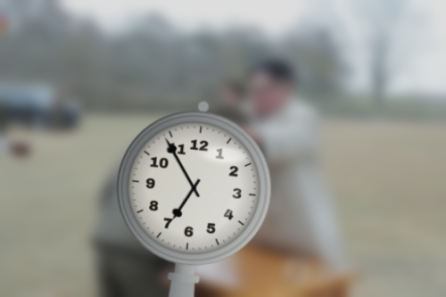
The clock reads 6,54
